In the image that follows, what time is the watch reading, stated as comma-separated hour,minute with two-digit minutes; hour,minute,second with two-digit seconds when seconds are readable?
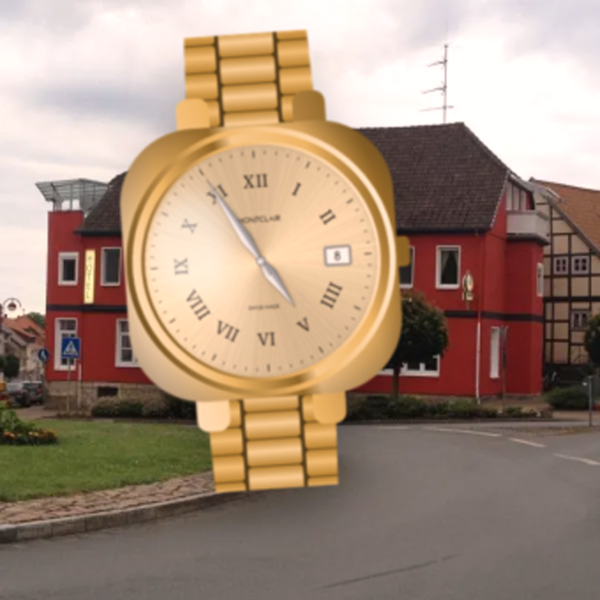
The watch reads 4,55
